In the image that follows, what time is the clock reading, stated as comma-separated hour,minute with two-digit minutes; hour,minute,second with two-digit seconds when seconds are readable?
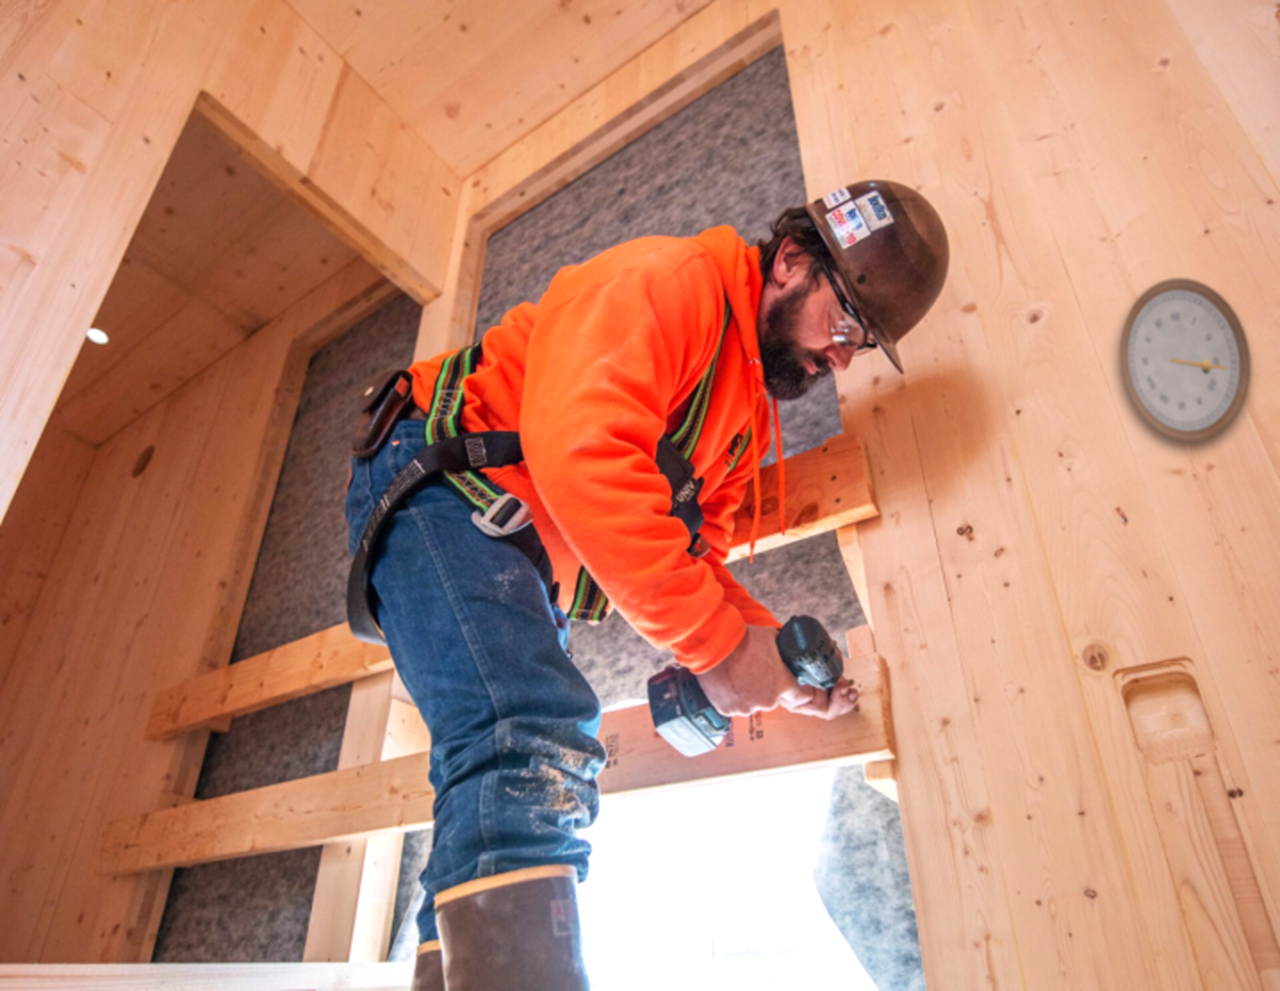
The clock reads 3,16
